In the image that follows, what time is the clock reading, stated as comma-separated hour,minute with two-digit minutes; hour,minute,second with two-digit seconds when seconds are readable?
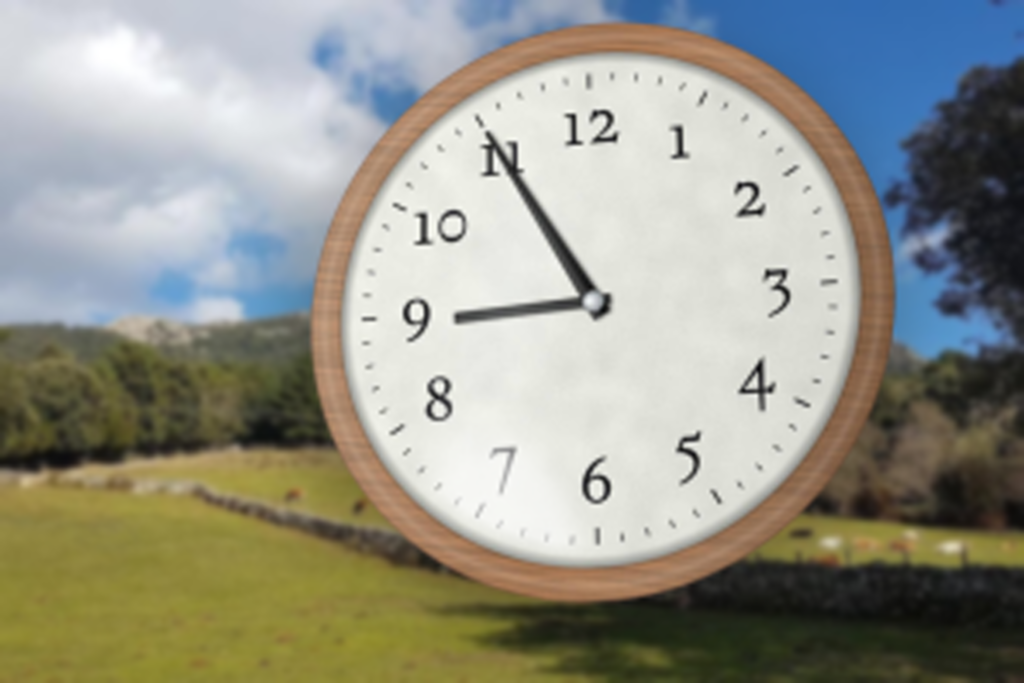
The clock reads 8,55
